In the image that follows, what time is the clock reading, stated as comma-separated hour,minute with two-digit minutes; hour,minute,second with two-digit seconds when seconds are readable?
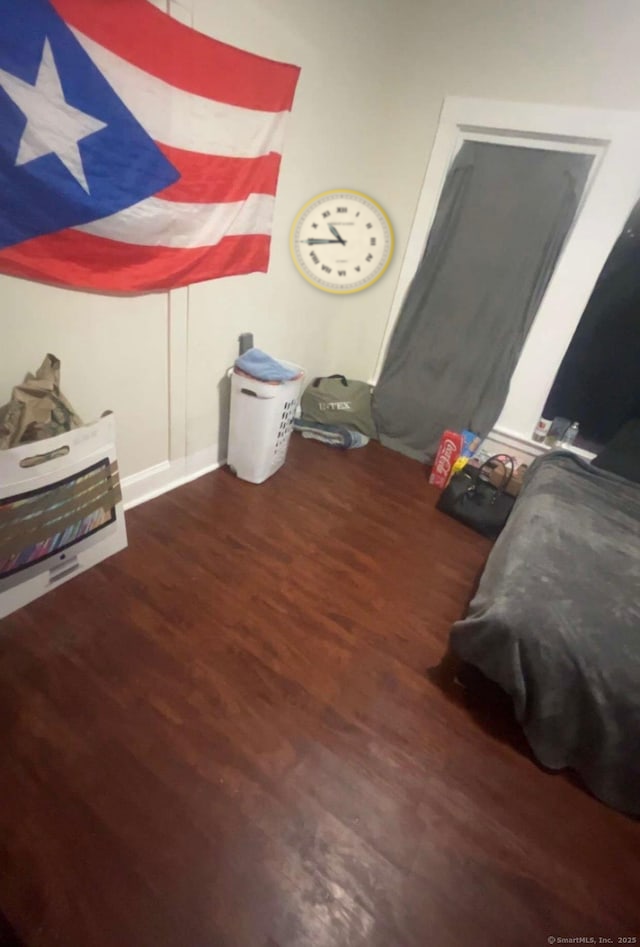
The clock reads 10,45
